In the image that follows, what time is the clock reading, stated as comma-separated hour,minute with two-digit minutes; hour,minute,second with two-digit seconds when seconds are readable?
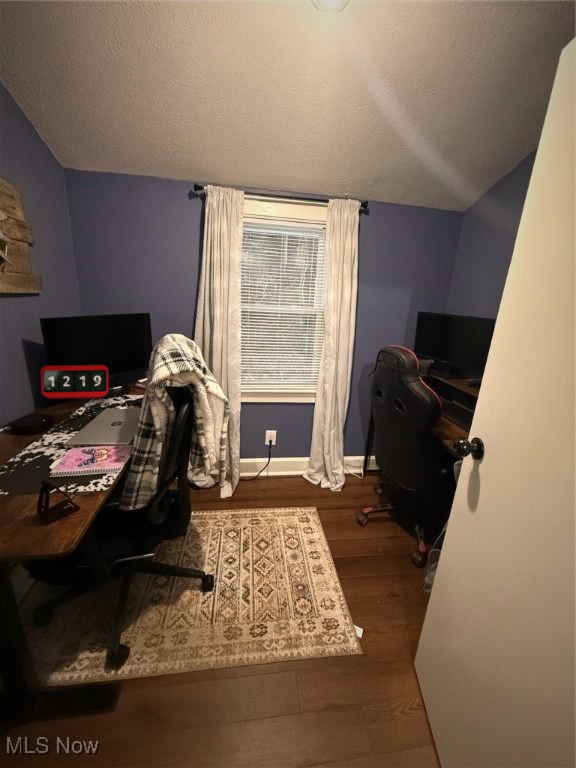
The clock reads 12,19
